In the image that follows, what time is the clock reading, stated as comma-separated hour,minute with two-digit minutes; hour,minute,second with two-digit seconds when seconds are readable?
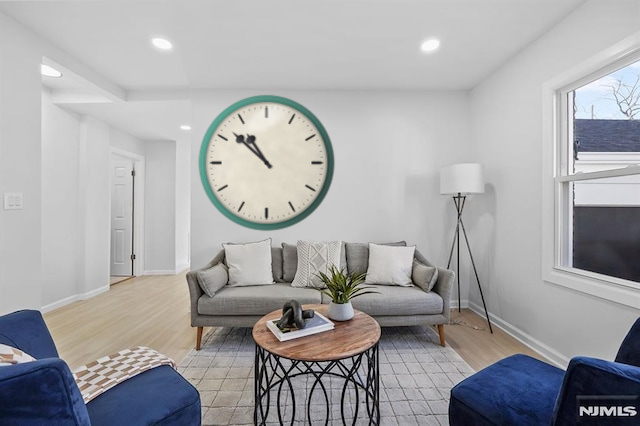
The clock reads 10,52
